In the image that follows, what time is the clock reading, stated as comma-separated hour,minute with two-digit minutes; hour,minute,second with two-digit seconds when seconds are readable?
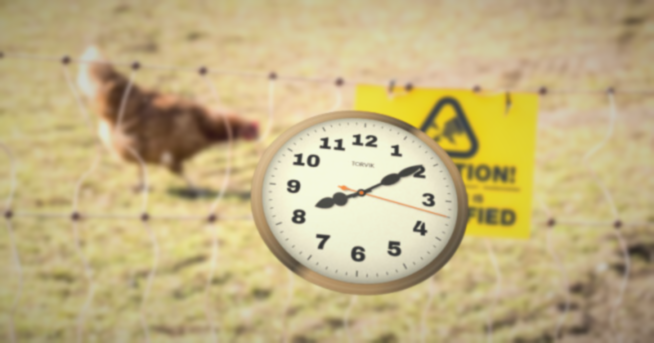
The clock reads 8,09,17
